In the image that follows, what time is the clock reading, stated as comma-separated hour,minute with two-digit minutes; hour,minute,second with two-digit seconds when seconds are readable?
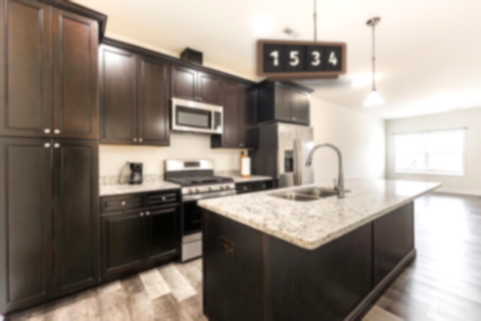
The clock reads 15,34
